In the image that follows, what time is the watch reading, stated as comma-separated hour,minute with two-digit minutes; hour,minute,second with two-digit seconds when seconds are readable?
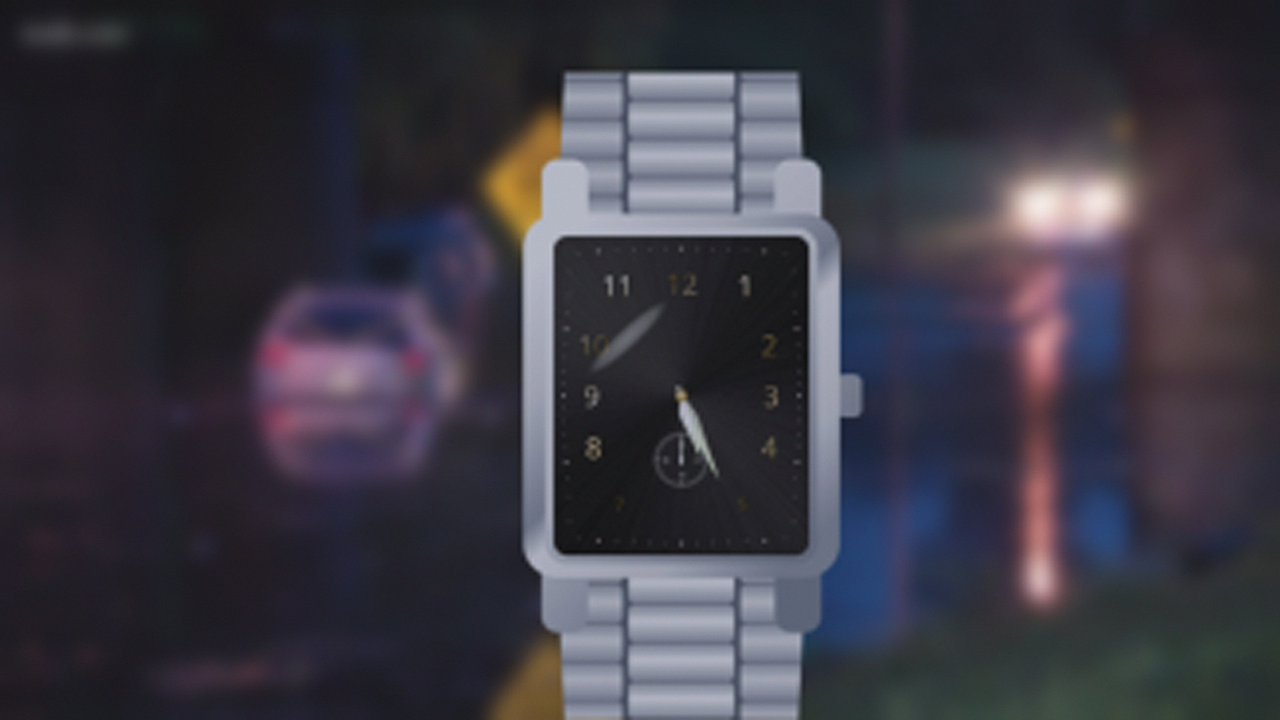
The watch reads 5,26
